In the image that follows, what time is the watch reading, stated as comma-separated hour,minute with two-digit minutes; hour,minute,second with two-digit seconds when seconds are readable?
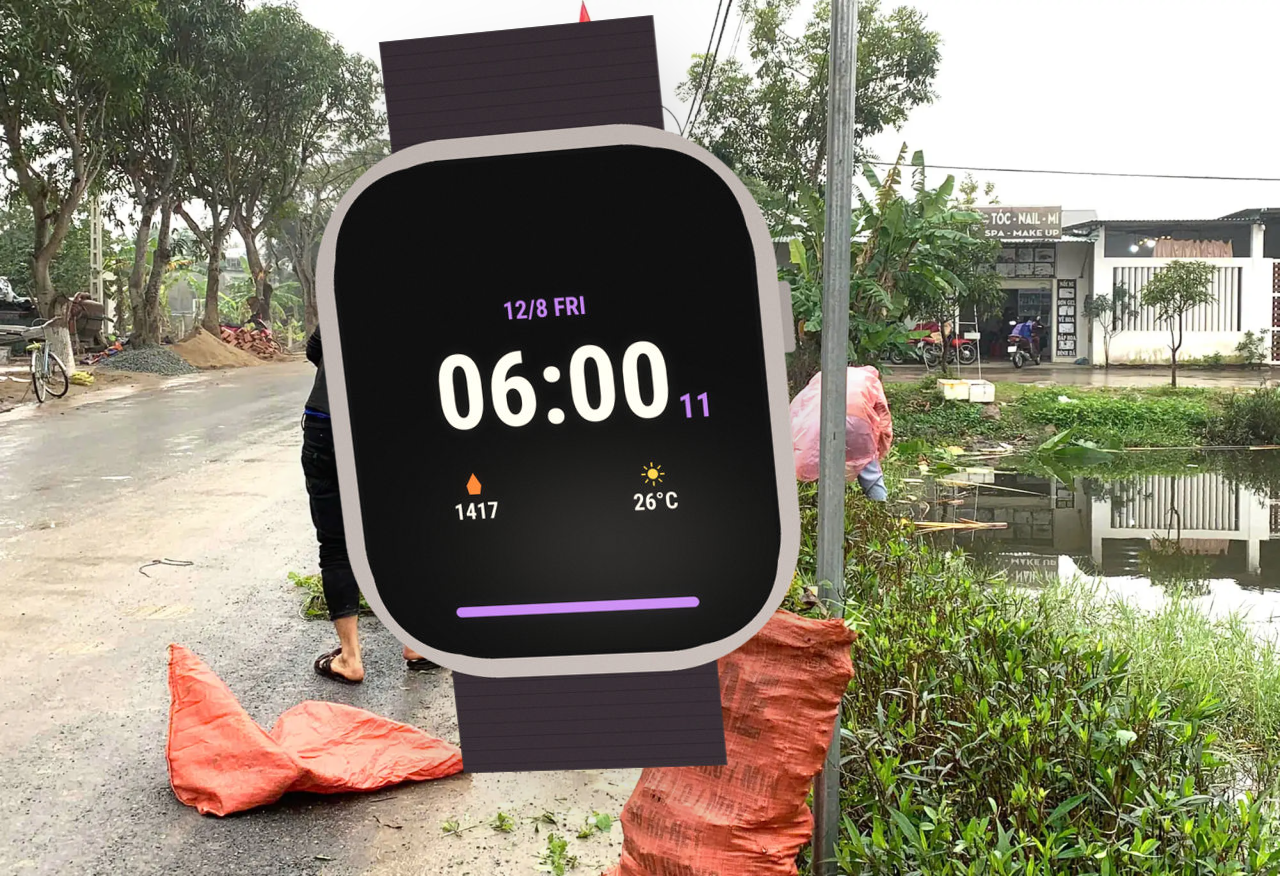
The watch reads 6,00,11
